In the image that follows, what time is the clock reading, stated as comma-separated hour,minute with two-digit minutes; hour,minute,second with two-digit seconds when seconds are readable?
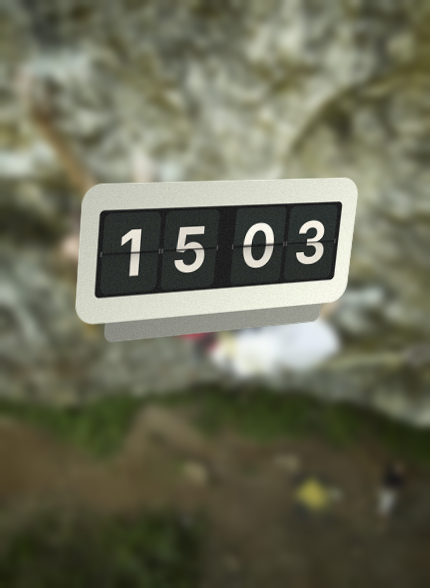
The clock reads 15,03
